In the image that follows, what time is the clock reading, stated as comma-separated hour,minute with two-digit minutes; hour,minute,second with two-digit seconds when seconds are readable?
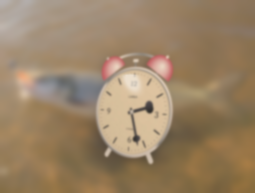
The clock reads 2,27
